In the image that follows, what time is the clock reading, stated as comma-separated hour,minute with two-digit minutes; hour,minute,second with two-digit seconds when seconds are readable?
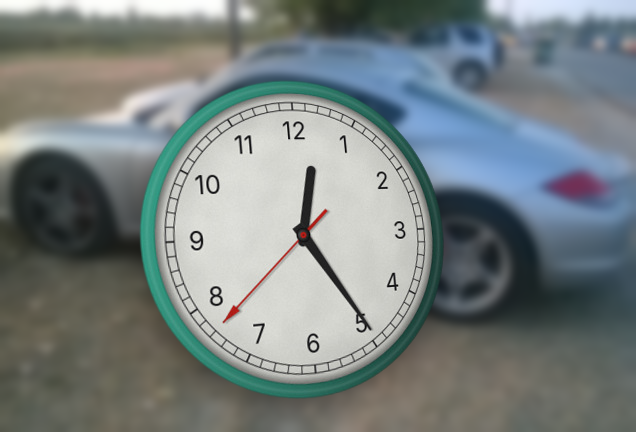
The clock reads 12,24,38
